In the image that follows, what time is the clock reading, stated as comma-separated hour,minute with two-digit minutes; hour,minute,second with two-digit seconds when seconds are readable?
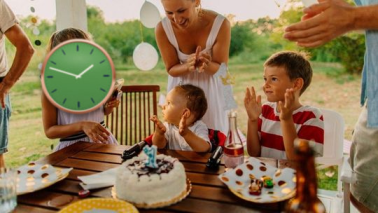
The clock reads 1,48
